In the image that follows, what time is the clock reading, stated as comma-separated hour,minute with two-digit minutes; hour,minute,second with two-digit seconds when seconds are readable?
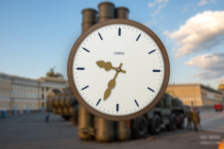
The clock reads 9,34
